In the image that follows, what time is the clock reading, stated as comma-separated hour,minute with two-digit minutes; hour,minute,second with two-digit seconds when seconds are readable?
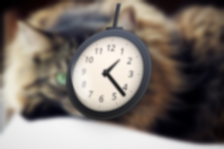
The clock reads 1,22
